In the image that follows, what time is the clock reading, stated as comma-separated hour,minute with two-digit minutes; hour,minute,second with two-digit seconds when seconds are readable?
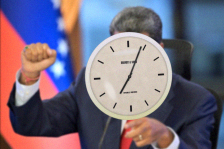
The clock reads 7,04
